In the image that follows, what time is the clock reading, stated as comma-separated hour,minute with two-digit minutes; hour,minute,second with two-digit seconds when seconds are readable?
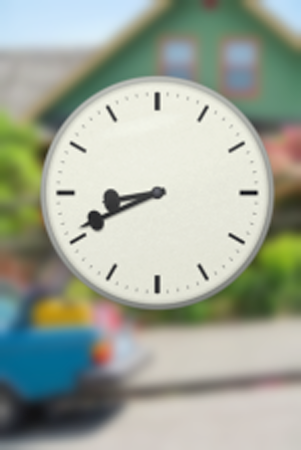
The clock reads 8,41
